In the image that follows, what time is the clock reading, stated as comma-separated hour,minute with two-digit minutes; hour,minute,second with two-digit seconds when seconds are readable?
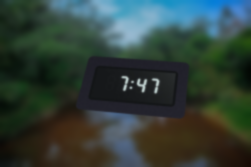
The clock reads 7,47
